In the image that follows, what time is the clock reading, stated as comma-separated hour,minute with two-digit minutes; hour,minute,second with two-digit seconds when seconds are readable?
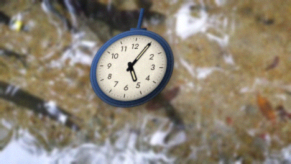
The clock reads 5,05
